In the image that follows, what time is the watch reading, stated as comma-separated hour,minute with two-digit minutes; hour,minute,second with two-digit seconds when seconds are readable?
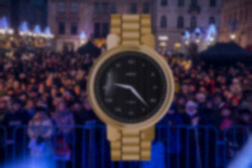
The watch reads 9,23
